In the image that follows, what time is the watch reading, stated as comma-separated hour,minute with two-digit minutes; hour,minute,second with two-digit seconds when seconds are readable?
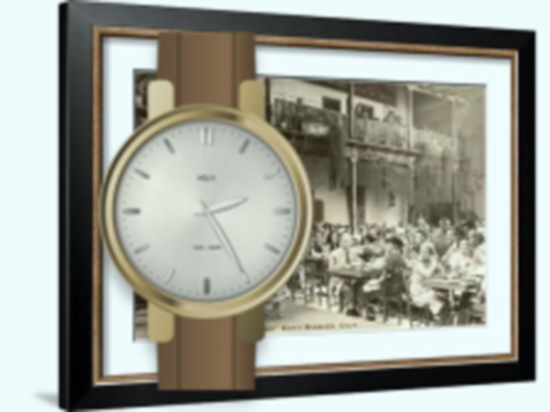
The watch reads 2,25
